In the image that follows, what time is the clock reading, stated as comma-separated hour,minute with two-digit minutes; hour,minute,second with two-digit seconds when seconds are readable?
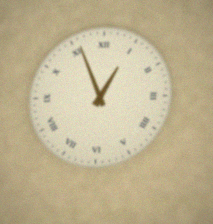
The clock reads 12,56
